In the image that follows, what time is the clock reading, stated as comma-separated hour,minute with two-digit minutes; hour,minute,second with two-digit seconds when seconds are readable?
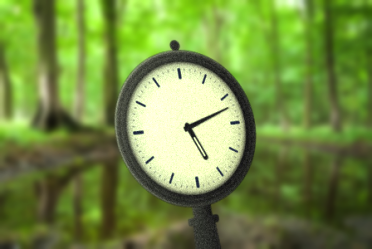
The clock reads 5,12
